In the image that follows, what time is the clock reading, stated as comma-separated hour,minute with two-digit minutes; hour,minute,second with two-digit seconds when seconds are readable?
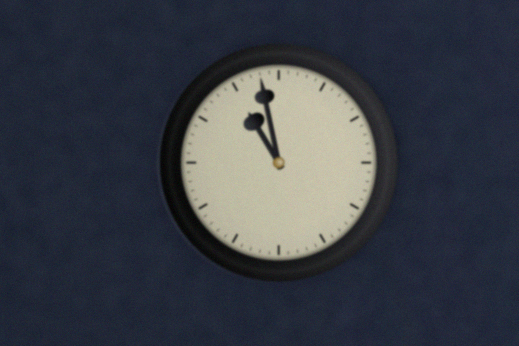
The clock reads 10,58
